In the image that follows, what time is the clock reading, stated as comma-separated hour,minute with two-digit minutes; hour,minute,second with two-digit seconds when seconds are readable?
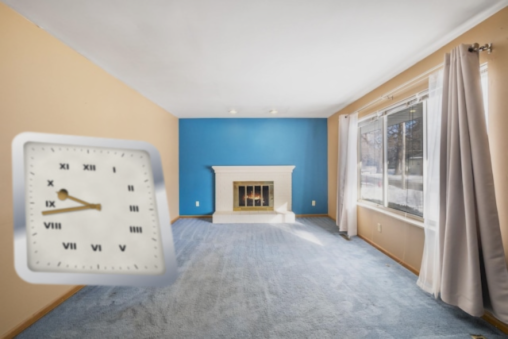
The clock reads 9,43
